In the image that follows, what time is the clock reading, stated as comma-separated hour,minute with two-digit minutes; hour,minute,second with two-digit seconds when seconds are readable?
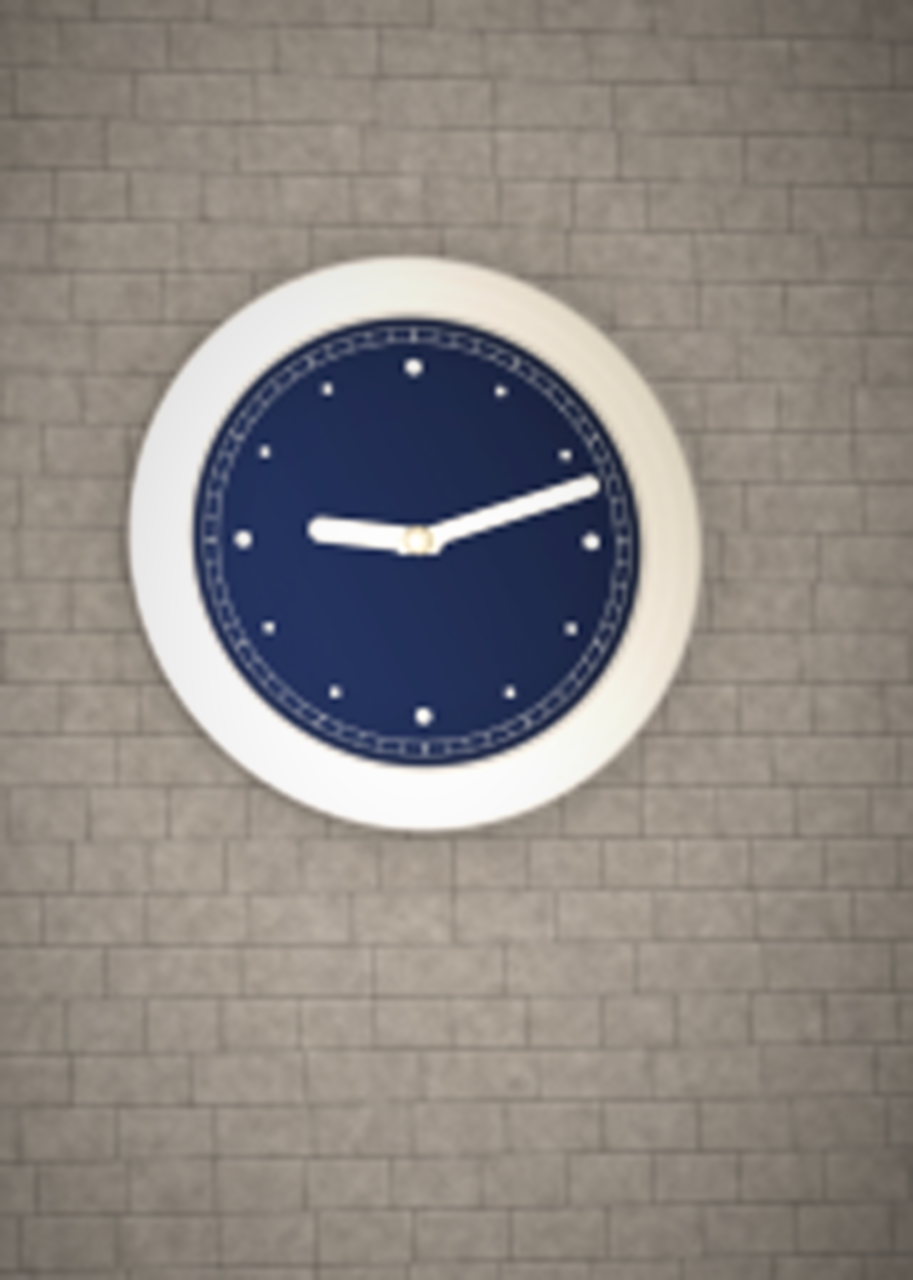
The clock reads 9,12
